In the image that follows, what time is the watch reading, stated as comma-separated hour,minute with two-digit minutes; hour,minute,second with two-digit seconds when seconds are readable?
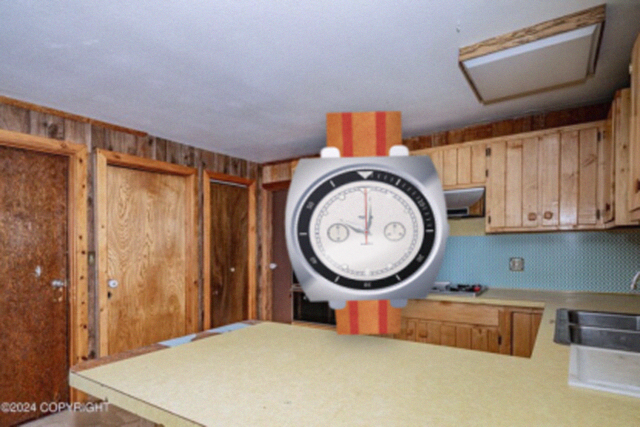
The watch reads 10,01
